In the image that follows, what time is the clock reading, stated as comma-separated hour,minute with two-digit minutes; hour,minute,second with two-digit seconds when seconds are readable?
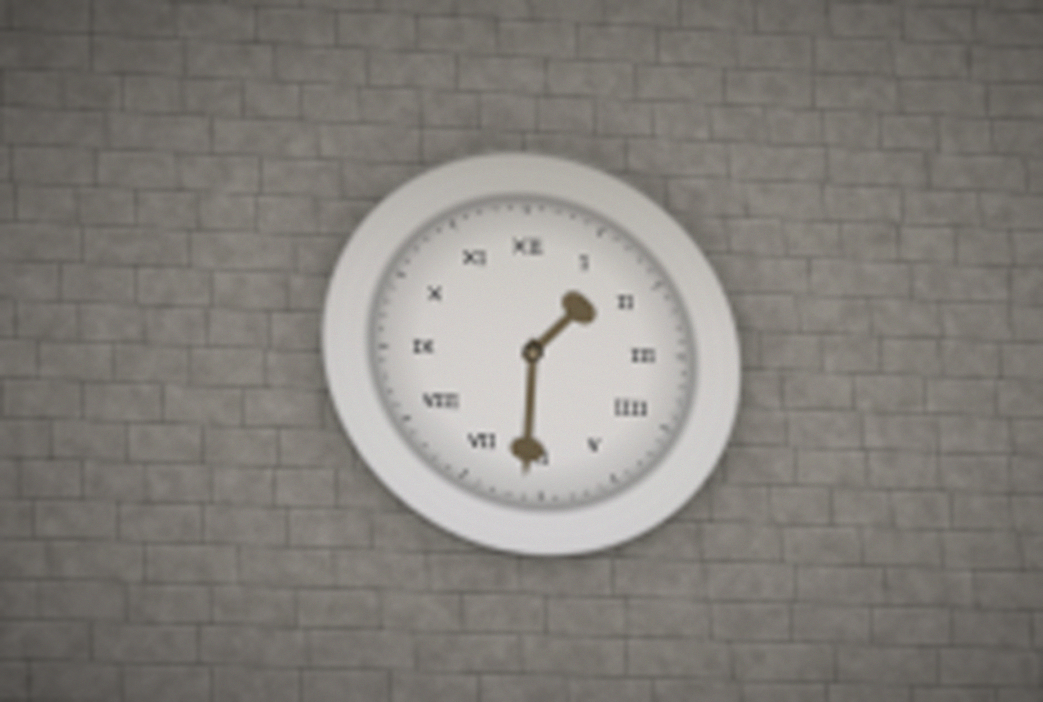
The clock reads 1,31
